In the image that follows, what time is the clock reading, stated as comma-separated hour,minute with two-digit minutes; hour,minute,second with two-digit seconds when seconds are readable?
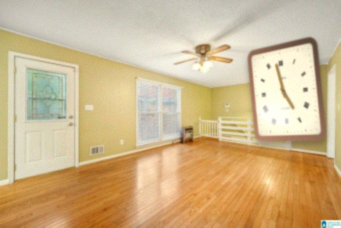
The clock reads 4,58
